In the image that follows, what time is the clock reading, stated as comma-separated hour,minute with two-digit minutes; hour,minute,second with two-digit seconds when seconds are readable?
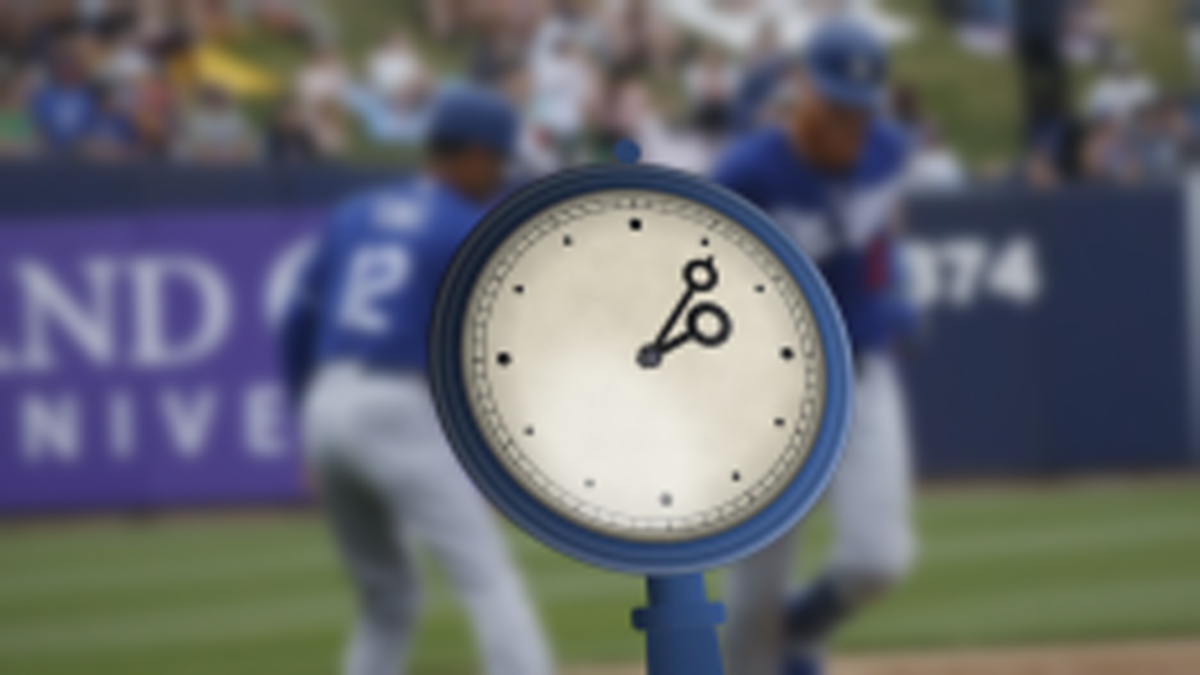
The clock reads 2,06
